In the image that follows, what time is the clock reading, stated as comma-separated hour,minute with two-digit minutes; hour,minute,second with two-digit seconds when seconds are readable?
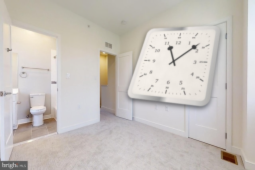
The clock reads 11,08
